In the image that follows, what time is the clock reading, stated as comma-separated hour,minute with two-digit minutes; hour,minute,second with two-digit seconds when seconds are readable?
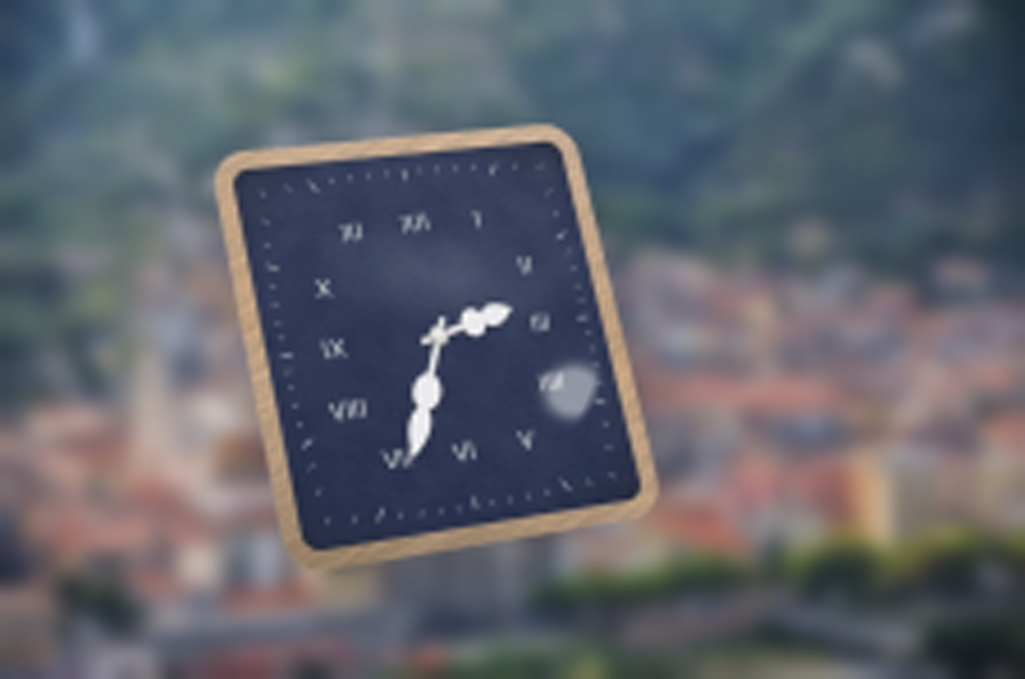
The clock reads 2,34
